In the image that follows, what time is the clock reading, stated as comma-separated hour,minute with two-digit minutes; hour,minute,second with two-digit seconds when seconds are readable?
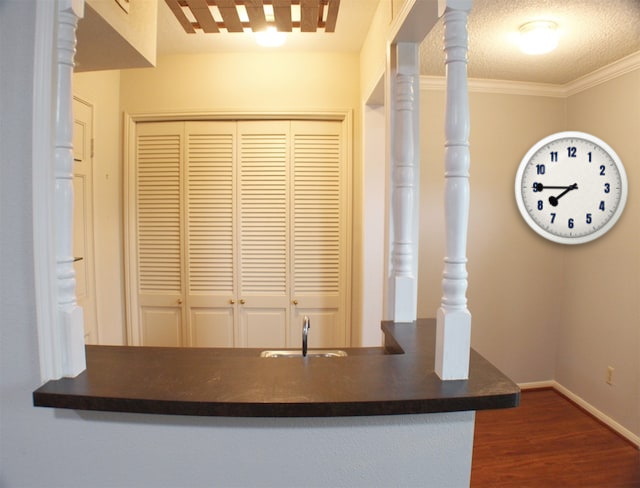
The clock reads 7,45
